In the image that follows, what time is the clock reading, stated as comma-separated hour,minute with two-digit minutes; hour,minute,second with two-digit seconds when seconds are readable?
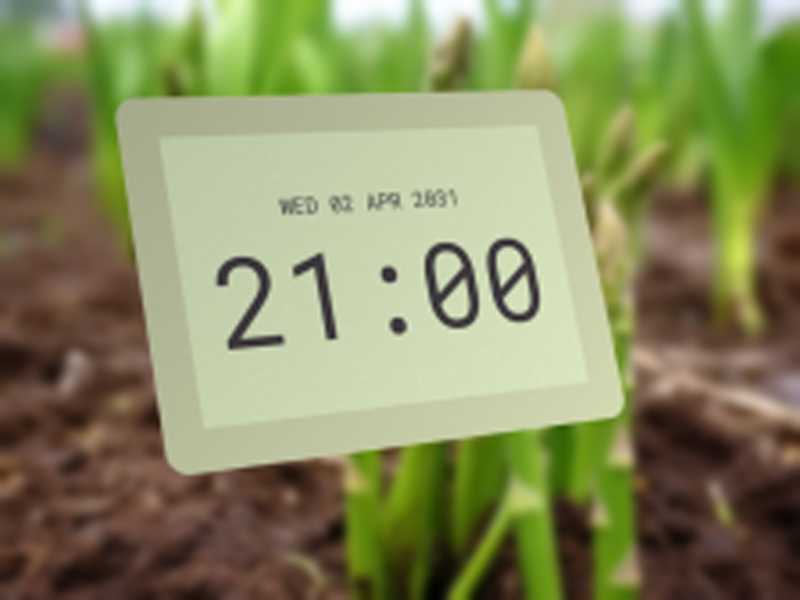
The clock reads 21,00
